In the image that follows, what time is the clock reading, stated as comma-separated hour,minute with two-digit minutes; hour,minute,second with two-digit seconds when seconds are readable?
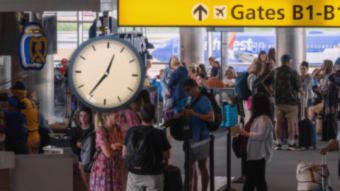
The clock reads 12,36
